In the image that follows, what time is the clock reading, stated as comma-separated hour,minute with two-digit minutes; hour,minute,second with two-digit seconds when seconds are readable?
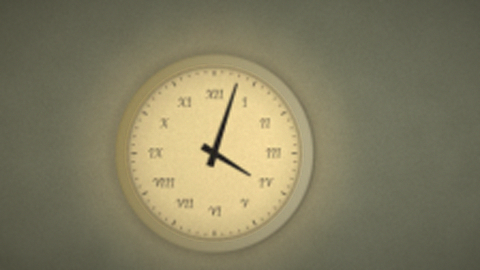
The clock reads 4,03
